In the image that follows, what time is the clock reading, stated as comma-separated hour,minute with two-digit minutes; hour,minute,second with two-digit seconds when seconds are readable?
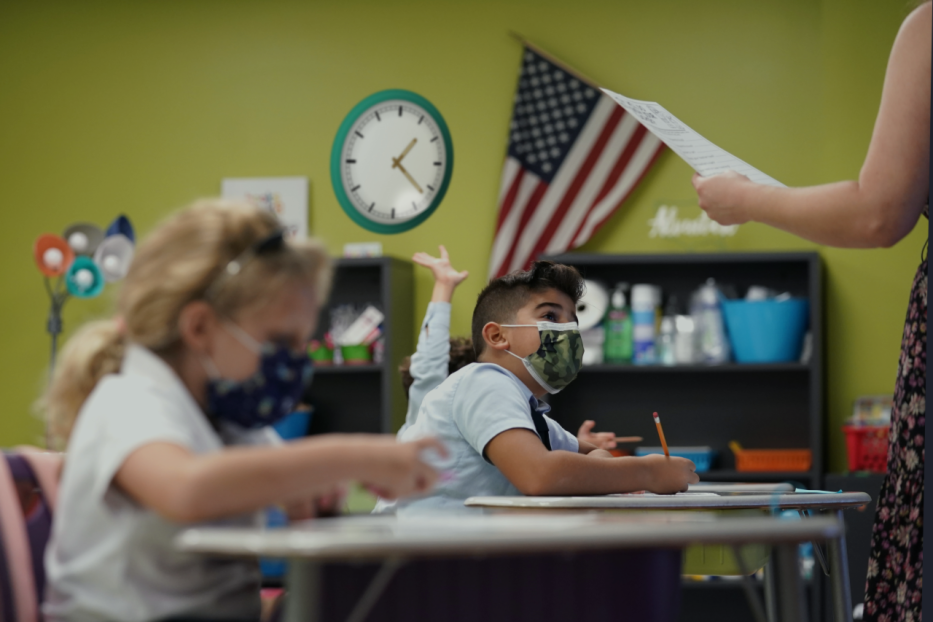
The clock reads 1,22
